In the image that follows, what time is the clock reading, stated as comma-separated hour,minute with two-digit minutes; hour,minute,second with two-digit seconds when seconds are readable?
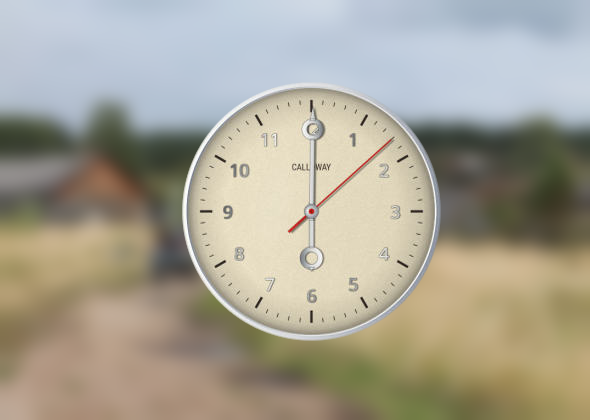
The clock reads 6,00,08
